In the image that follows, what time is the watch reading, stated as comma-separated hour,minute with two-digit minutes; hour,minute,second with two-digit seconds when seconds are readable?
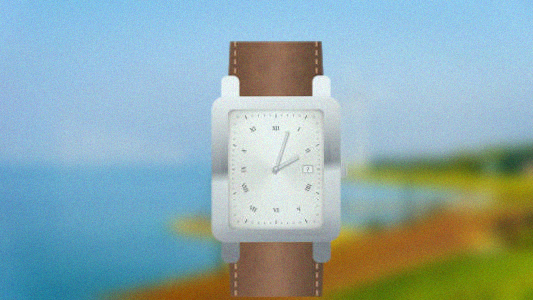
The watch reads 2,03
